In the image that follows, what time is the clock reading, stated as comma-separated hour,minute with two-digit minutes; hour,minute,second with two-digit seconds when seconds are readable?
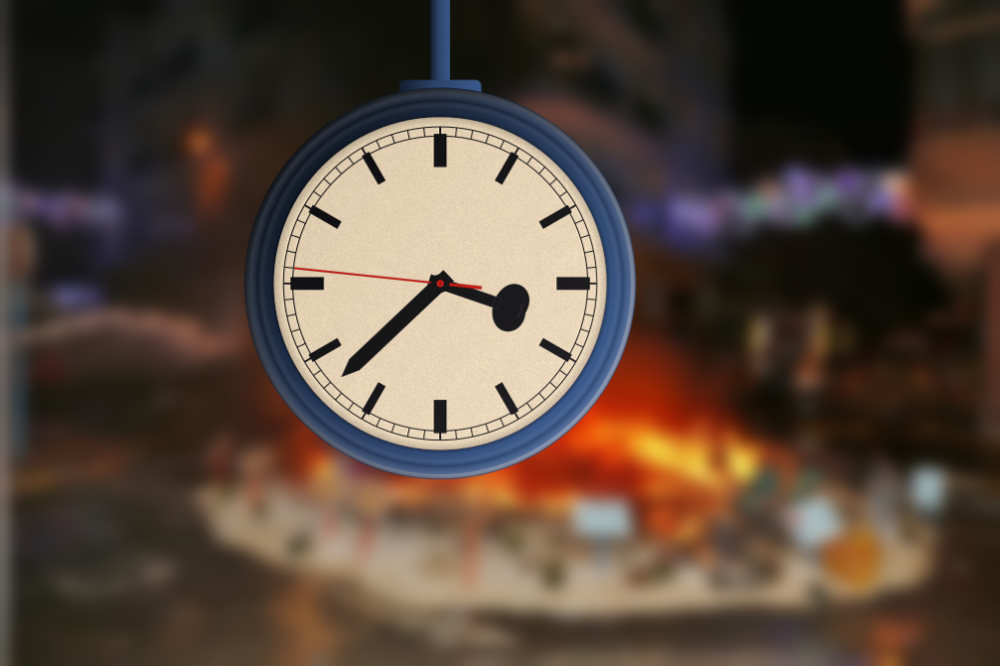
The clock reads 3,37,46
